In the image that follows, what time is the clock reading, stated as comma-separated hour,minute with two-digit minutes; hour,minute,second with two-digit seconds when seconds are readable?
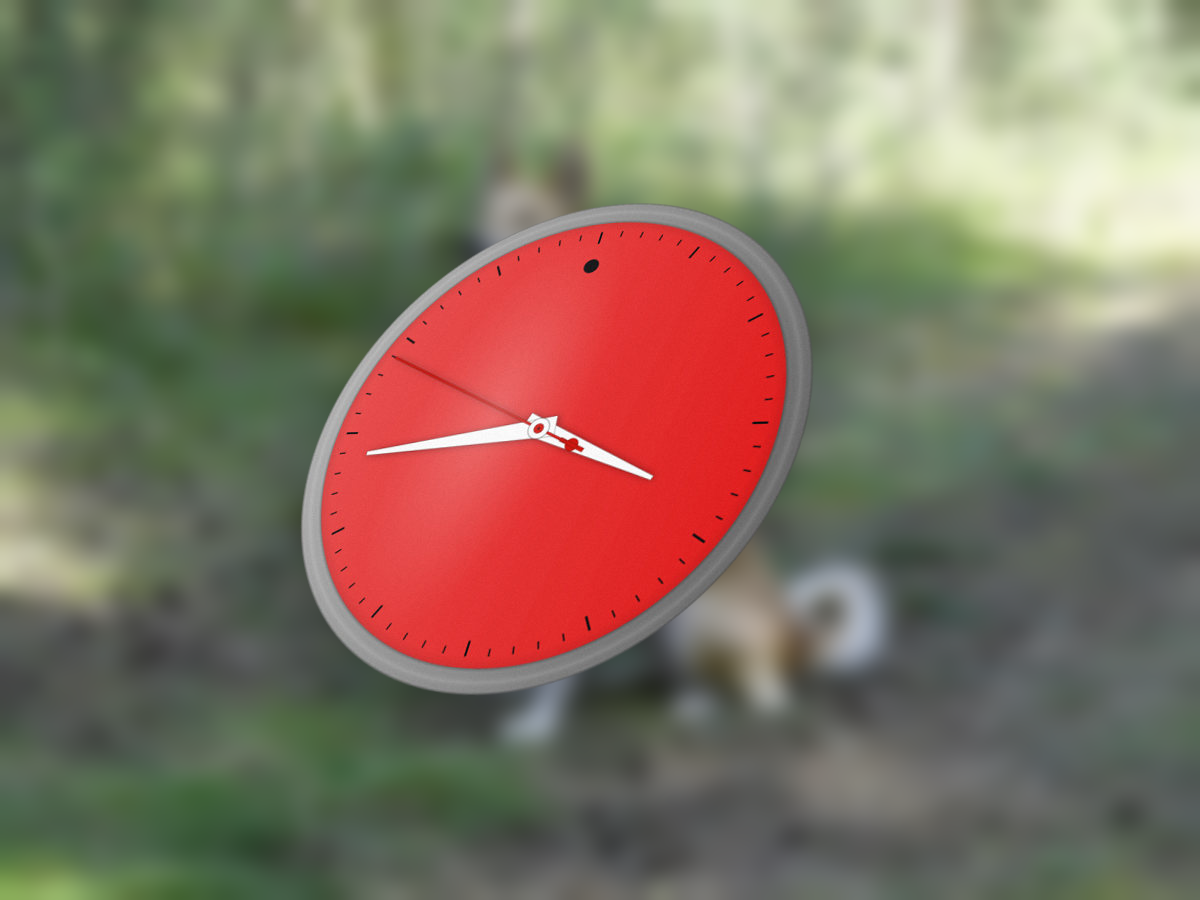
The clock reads 3,43,49
